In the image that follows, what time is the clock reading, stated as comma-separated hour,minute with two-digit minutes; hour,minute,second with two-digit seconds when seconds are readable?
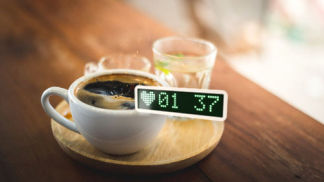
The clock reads 1,37
